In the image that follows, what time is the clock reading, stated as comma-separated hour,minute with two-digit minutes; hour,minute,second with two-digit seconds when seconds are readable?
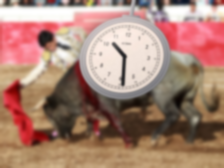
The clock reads 10,29
